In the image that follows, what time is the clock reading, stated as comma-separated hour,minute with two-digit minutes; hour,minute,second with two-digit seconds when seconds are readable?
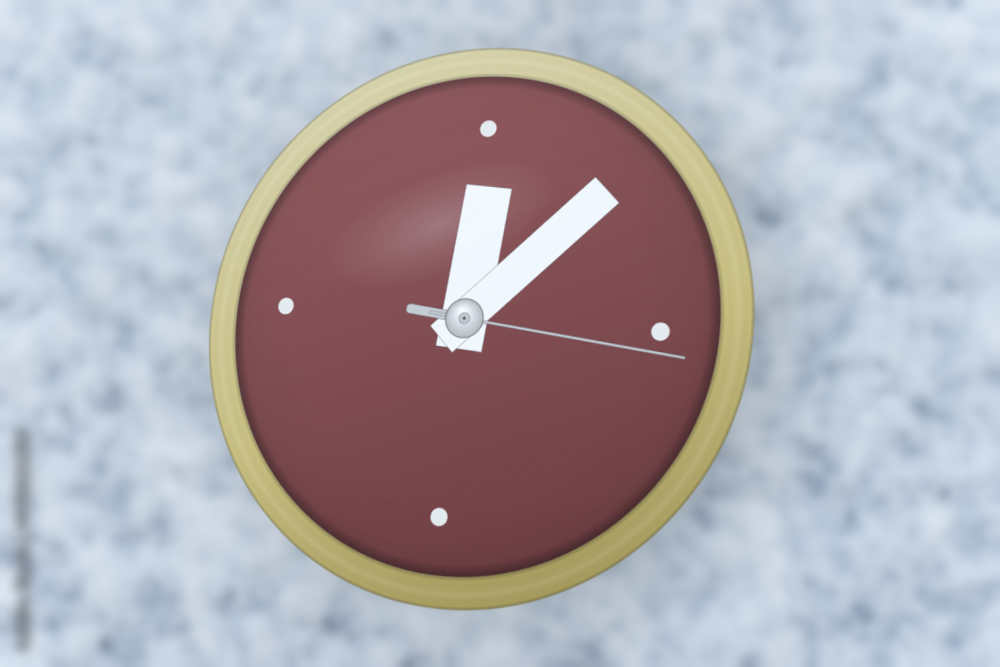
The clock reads 12,07,16
